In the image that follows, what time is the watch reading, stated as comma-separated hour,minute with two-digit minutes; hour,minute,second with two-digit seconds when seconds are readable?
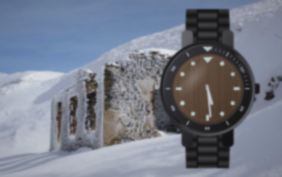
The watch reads 5,29
